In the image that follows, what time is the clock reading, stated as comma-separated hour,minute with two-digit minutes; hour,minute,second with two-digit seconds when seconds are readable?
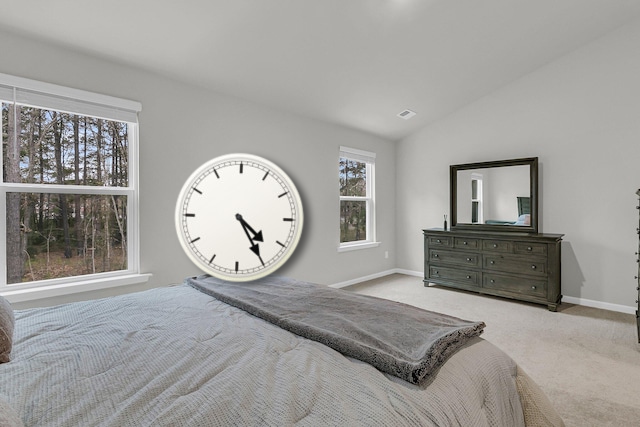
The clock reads 4,25
